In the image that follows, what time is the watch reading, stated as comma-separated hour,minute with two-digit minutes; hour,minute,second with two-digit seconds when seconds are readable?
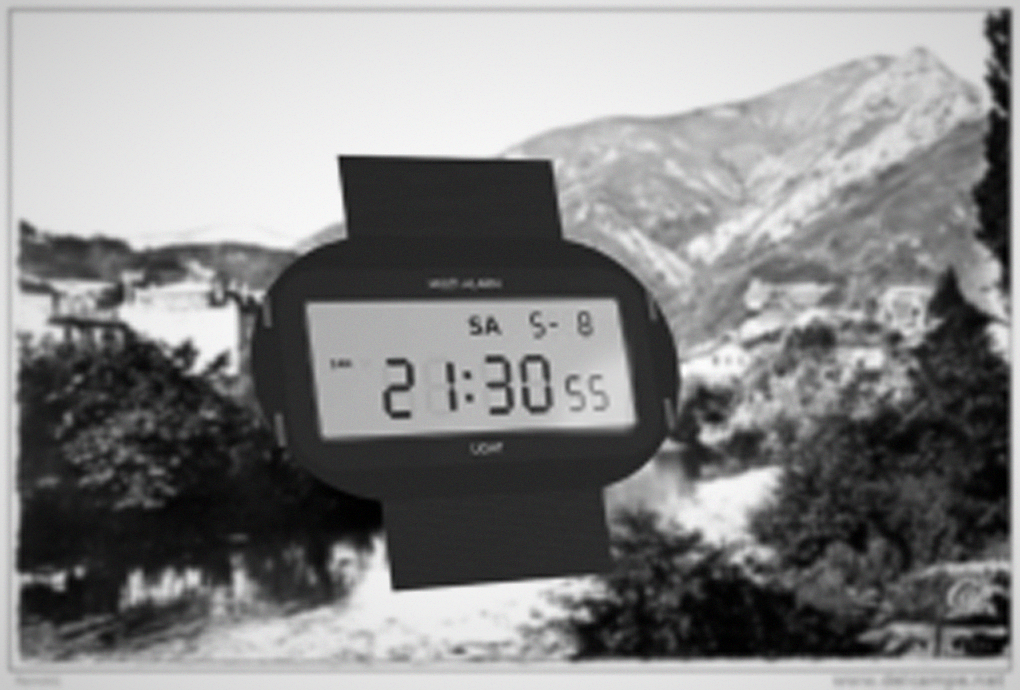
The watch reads 21,30,55
